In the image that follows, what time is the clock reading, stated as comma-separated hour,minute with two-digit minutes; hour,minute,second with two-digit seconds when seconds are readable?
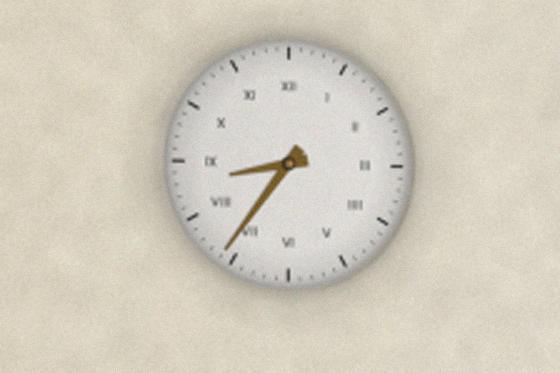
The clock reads 8,36
